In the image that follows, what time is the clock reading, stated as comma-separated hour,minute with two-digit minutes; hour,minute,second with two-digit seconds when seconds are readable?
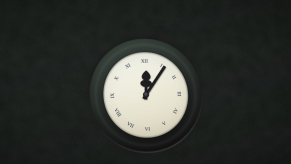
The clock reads 12,06
